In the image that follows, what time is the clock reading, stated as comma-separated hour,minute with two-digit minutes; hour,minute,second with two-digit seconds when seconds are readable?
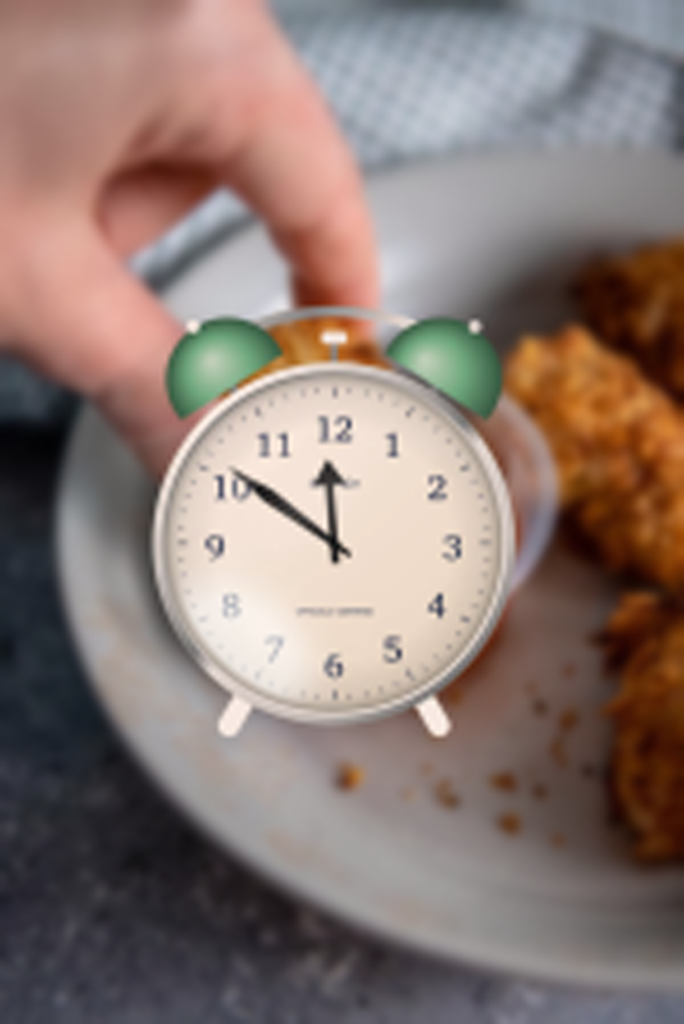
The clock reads 11,51
